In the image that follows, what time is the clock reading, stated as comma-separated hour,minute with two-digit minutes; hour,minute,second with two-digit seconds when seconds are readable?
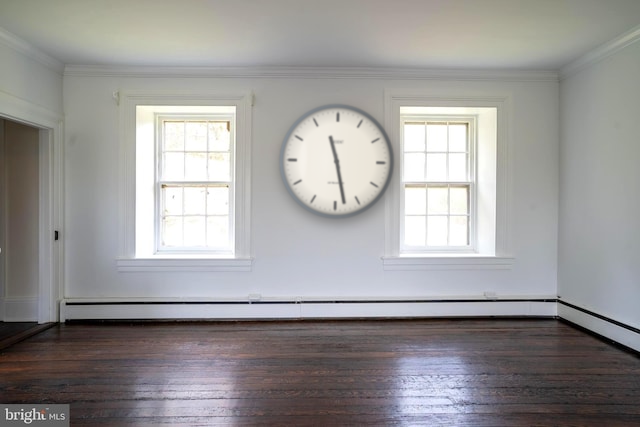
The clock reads 11,28
